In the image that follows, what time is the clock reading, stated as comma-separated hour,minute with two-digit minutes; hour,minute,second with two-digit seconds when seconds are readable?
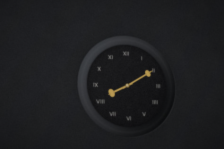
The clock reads 8,10
